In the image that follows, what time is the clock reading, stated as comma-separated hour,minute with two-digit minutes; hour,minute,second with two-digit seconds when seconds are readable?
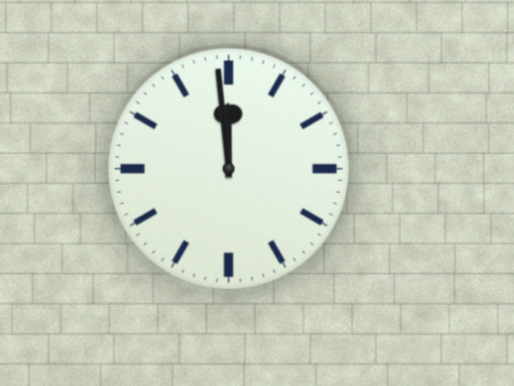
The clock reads 11,59
